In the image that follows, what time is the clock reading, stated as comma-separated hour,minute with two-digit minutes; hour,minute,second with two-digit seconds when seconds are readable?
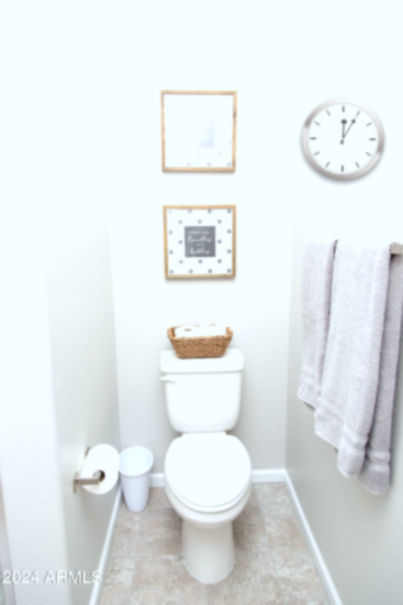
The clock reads 12,05
